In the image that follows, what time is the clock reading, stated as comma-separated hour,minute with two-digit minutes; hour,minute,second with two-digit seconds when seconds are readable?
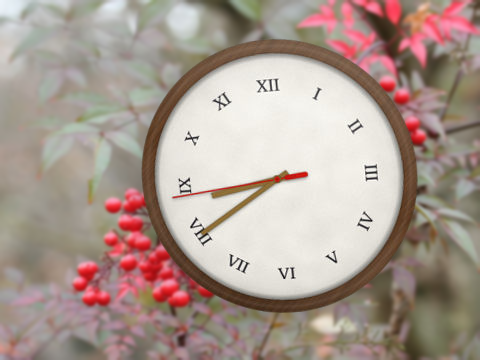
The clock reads 8,39,44
